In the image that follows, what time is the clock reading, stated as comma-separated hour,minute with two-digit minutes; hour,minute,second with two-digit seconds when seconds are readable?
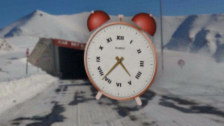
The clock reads 4,37
